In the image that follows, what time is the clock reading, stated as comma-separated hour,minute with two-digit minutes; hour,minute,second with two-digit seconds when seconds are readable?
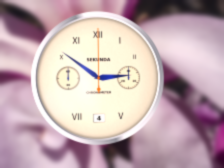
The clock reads 2,51
